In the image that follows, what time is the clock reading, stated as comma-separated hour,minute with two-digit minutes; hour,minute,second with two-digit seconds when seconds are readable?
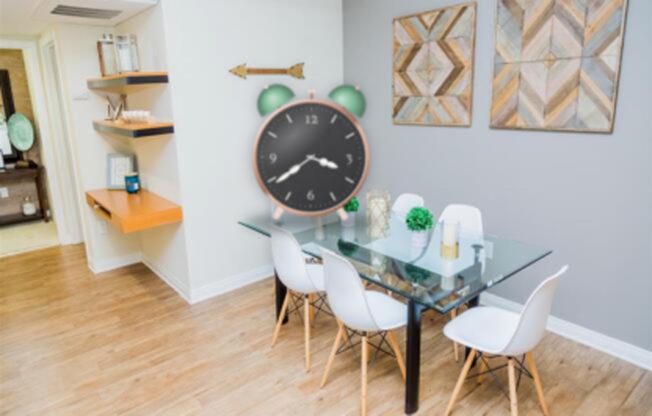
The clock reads 3,39
